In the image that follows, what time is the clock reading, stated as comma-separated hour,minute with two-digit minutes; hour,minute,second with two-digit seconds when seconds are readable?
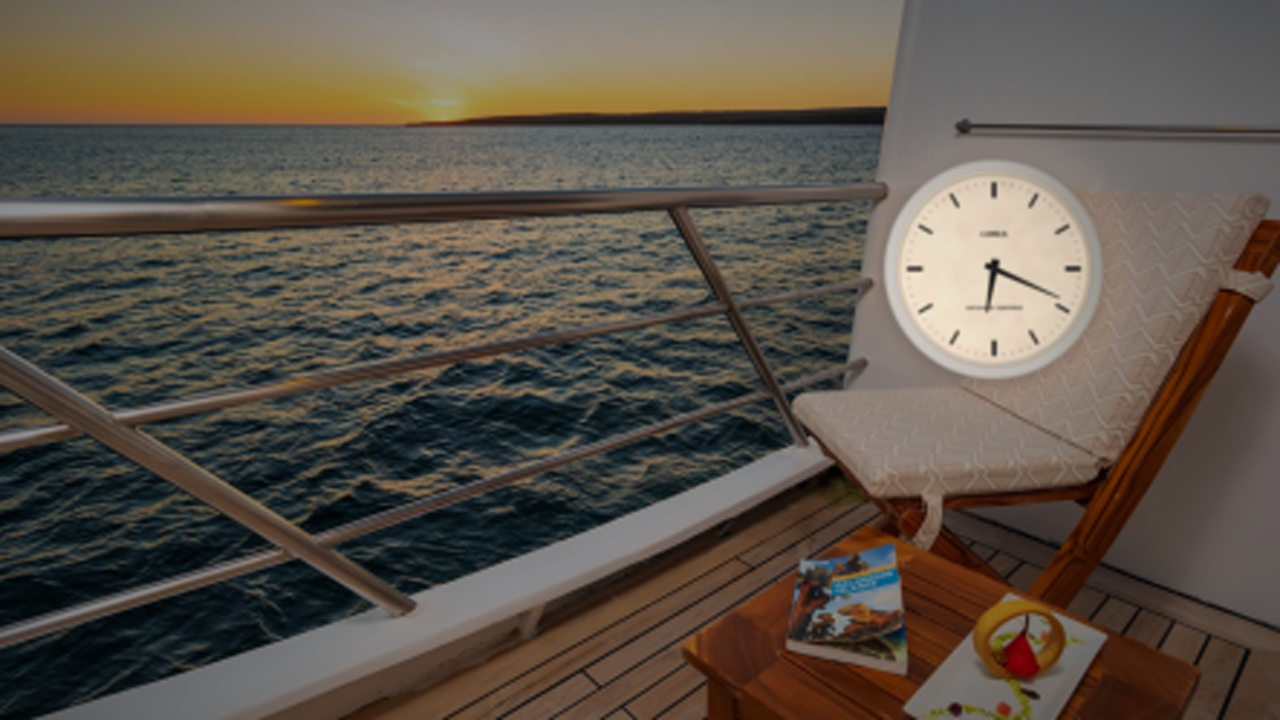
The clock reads 6,19
